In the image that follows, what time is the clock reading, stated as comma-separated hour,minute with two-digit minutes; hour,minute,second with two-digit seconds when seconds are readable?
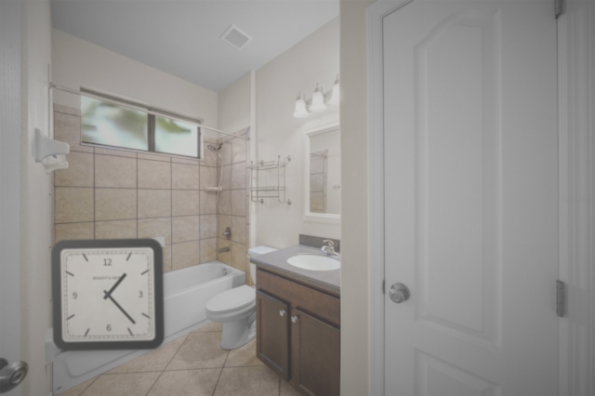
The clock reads 1,23
